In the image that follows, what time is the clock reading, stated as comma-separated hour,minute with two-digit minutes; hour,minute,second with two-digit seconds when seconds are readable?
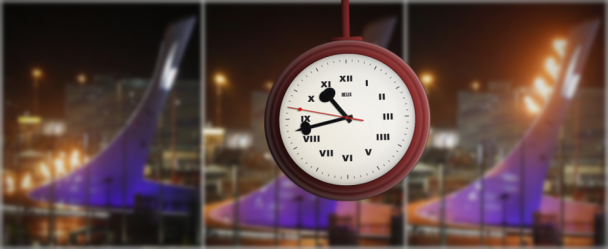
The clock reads 10,42,47
